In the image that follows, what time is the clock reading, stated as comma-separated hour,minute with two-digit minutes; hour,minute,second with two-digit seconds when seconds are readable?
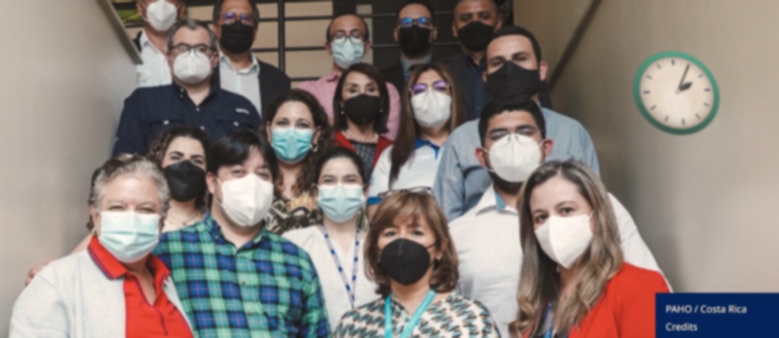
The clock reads 2,05
